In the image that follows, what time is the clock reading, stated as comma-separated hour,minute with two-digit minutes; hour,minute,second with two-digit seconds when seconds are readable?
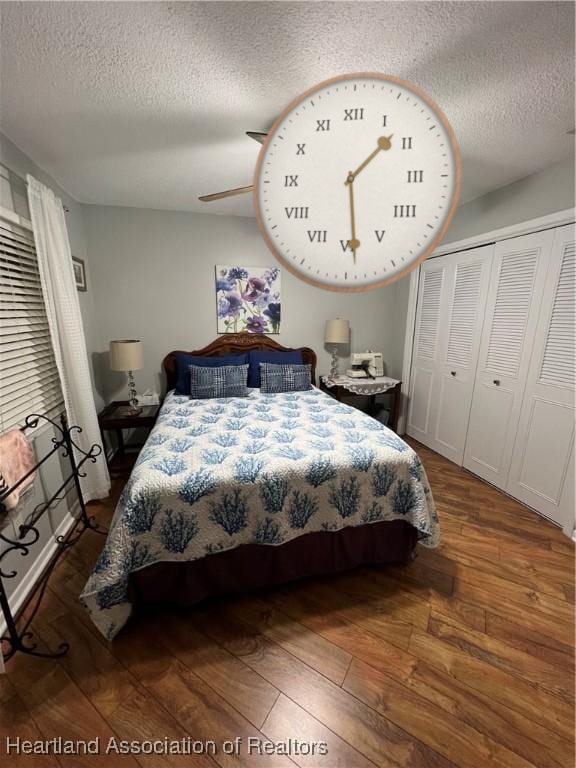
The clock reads 1,29
